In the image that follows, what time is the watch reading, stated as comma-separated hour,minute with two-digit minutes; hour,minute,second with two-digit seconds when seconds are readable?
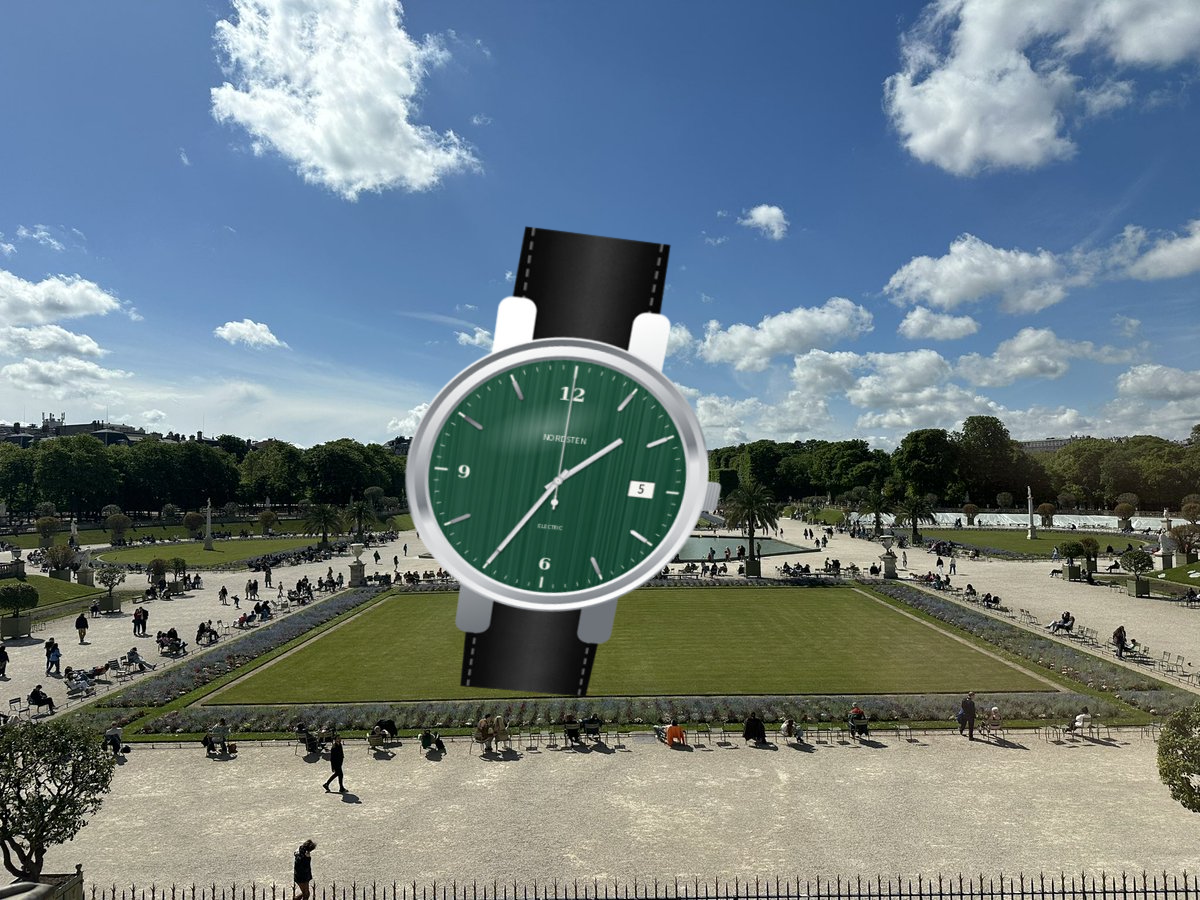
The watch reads 1,35,00
